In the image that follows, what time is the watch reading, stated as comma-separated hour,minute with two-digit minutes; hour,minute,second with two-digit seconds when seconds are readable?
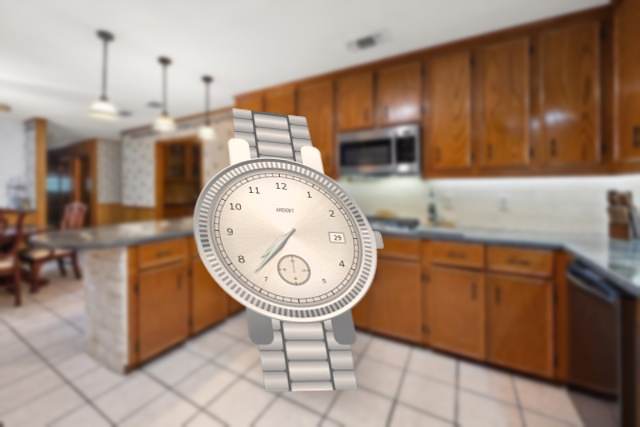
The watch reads 7,37
